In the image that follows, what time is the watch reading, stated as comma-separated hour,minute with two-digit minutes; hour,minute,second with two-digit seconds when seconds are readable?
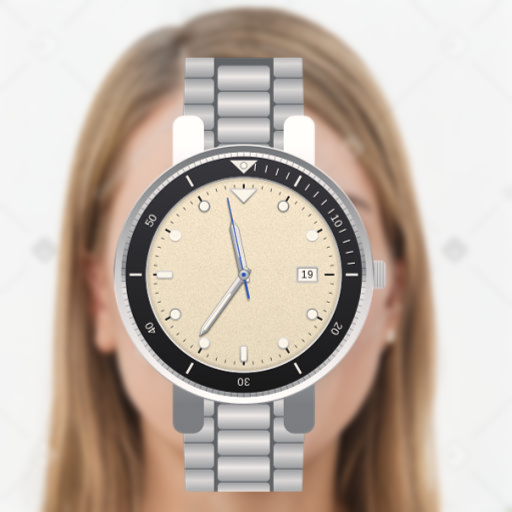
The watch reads 11,35,58
